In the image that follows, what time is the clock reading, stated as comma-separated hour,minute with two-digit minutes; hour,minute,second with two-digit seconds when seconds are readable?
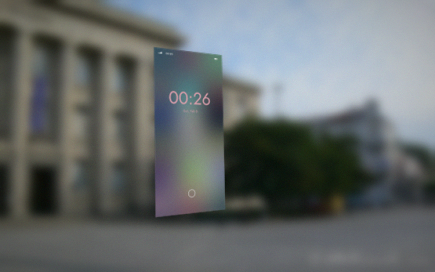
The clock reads 0,26
